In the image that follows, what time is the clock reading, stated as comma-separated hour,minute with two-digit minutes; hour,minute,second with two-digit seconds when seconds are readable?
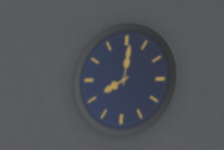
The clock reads 8,01
